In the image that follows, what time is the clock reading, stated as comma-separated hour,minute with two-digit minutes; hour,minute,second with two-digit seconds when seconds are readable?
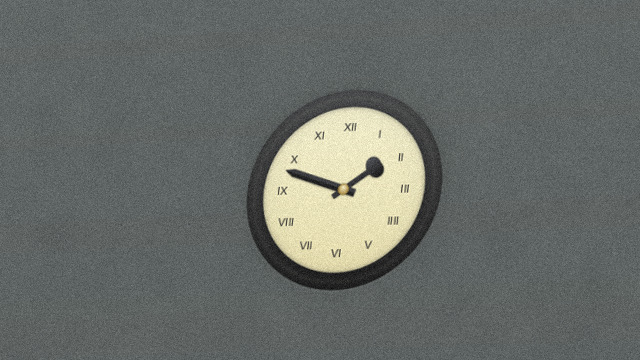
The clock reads 1,48
